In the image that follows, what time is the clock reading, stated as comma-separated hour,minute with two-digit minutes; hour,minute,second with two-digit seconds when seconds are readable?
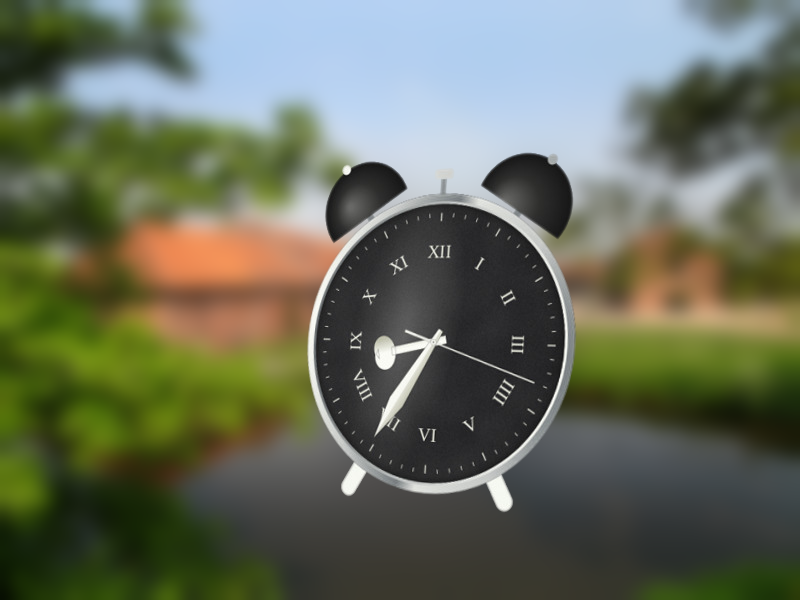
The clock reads 8,35,18
